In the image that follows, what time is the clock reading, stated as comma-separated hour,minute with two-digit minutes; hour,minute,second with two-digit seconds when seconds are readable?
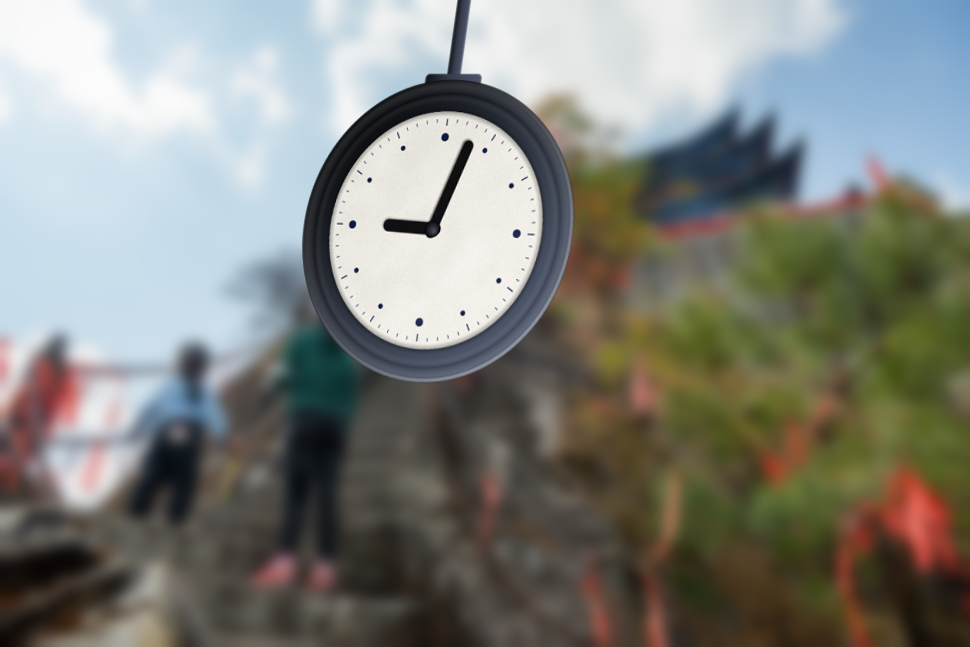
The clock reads 9,03
